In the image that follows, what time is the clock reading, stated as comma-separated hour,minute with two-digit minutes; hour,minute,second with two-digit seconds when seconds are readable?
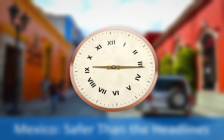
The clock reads 9,16
